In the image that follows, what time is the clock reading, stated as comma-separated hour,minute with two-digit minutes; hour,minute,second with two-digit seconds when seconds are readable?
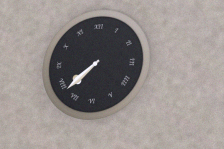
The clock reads 7,38
